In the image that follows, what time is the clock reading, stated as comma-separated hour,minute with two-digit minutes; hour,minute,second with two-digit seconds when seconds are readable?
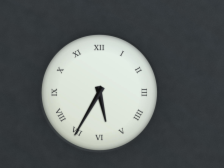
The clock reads 5,35
